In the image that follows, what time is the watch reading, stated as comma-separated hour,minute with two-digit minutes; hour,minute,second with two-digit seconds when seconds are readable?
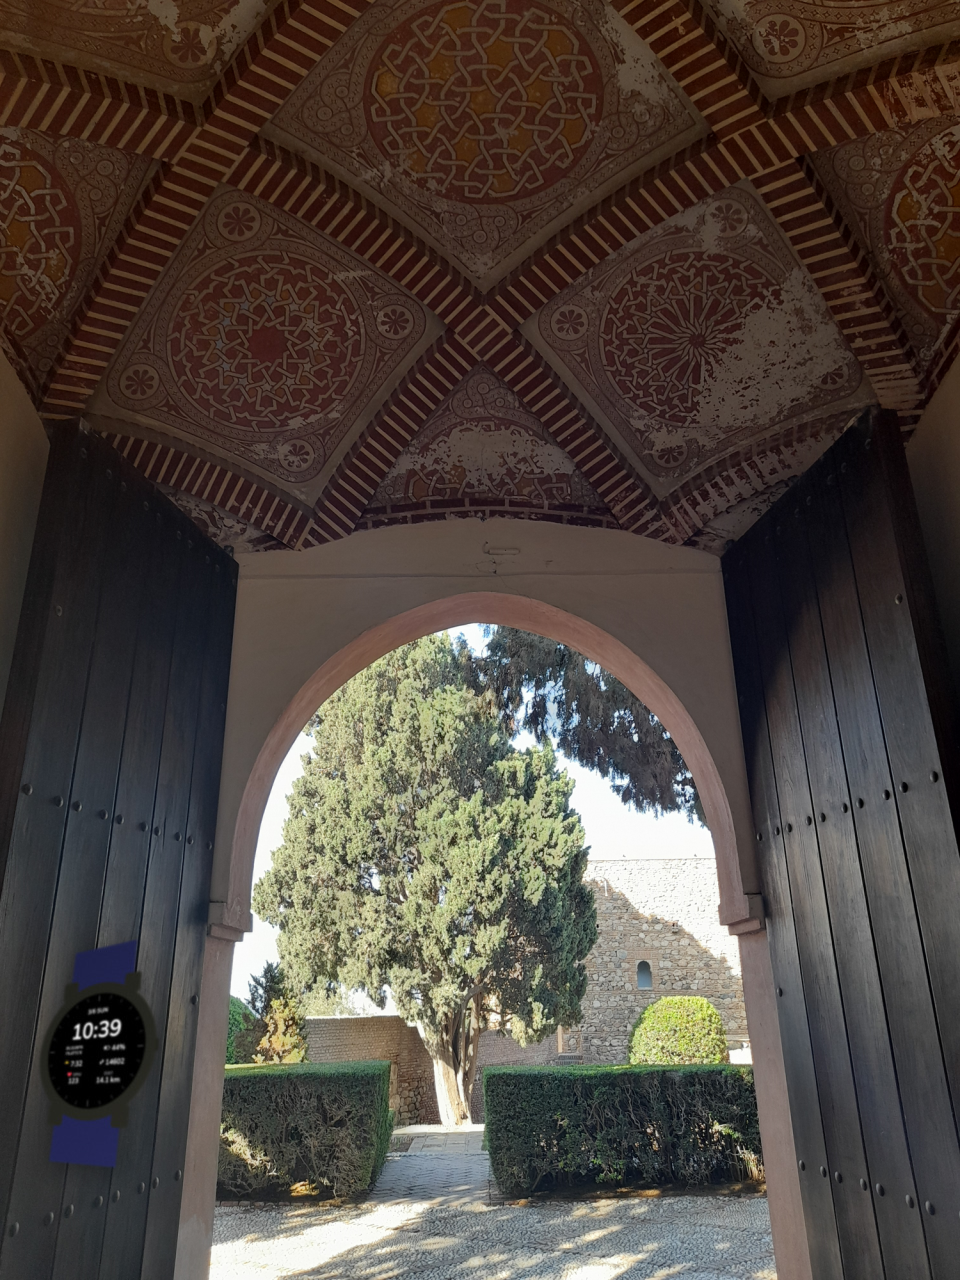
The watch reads 10,39
